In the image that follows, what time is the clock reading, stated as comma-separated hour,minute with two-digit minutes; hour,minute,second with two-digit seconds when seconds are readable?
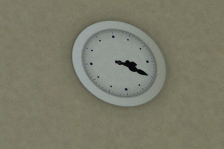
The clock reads 3,20
